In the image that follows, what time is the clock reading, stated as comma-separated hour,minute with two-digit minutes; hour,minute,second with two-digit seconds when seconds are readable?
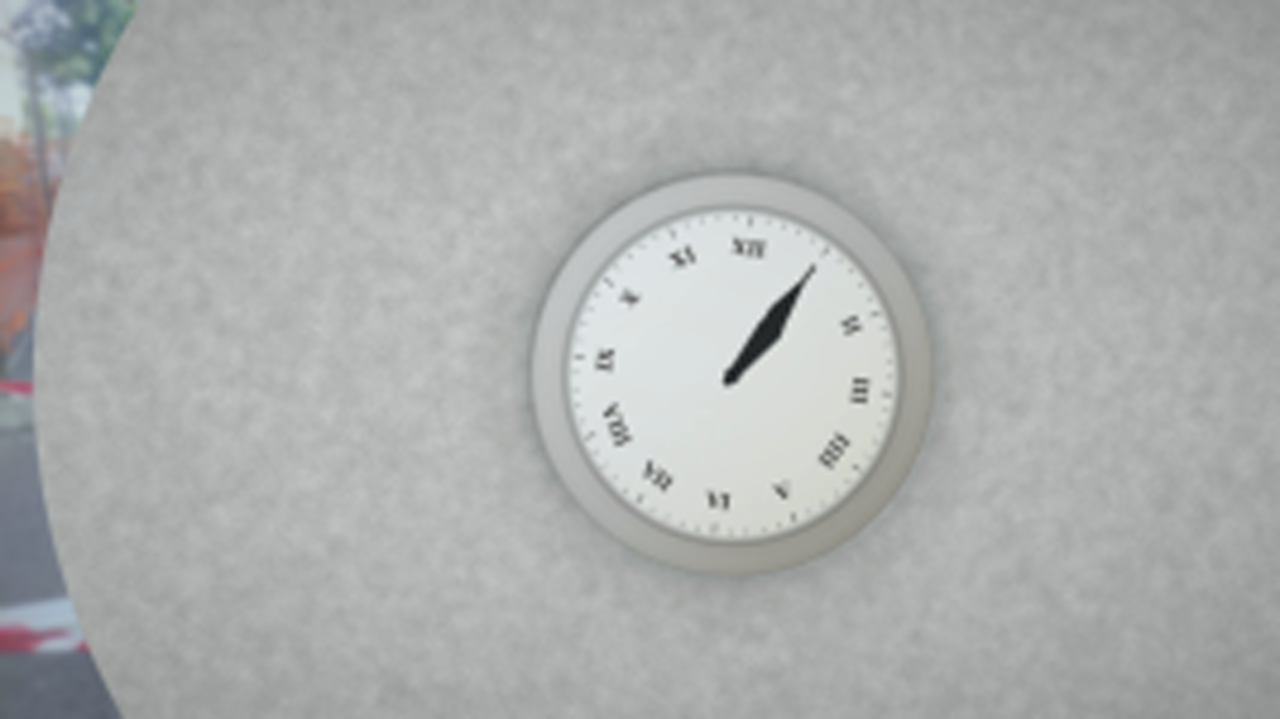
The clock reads 1,05
